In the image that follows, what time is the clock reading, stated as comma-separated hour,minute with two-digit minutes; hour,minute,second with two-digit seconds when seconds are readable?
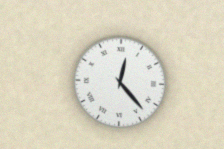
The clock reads 12,23
